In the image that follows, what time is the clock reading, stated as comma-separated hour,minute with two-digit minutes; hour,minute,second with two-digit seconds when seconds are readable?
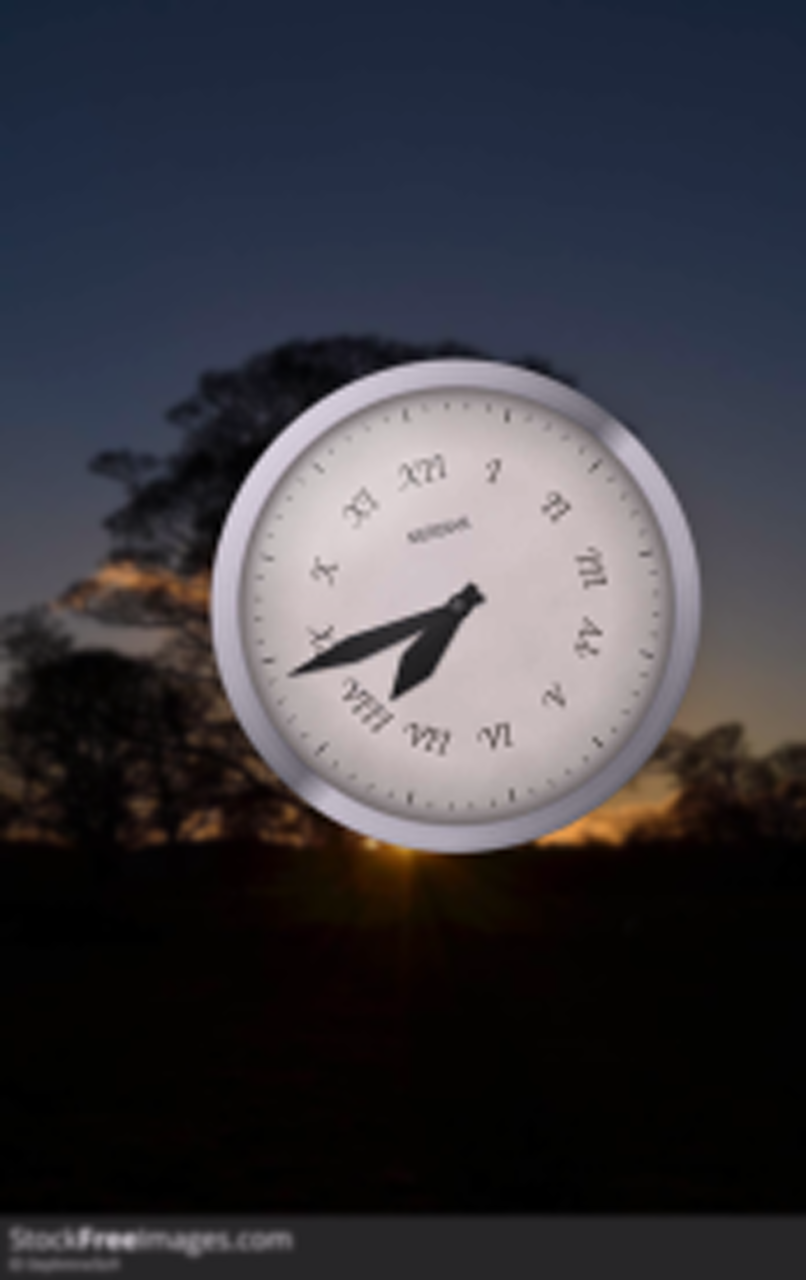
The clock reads 7,44
